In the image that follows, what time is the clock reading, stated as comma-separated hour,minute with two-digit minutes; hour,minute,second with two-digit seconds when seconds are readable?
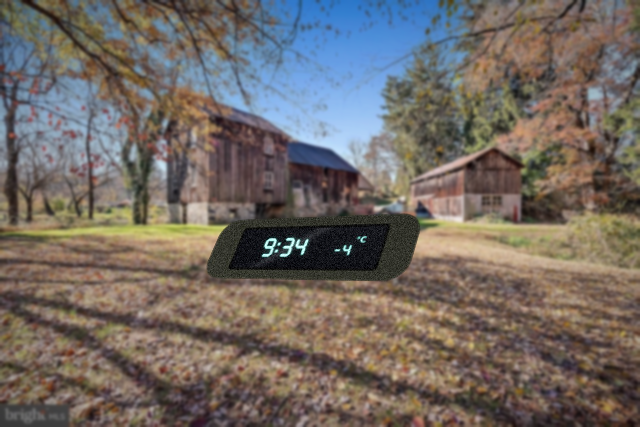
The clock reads 9,34
